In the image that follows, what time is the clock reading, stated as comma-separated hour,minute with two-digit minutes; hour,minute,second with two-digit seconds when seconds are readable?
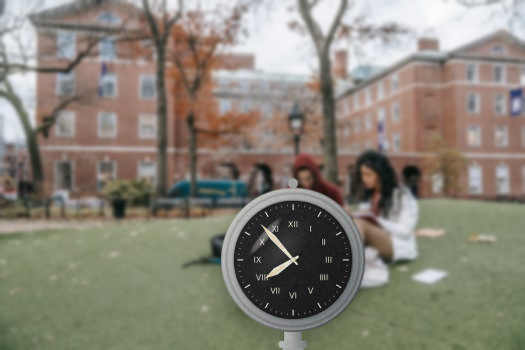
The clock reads 7,53
